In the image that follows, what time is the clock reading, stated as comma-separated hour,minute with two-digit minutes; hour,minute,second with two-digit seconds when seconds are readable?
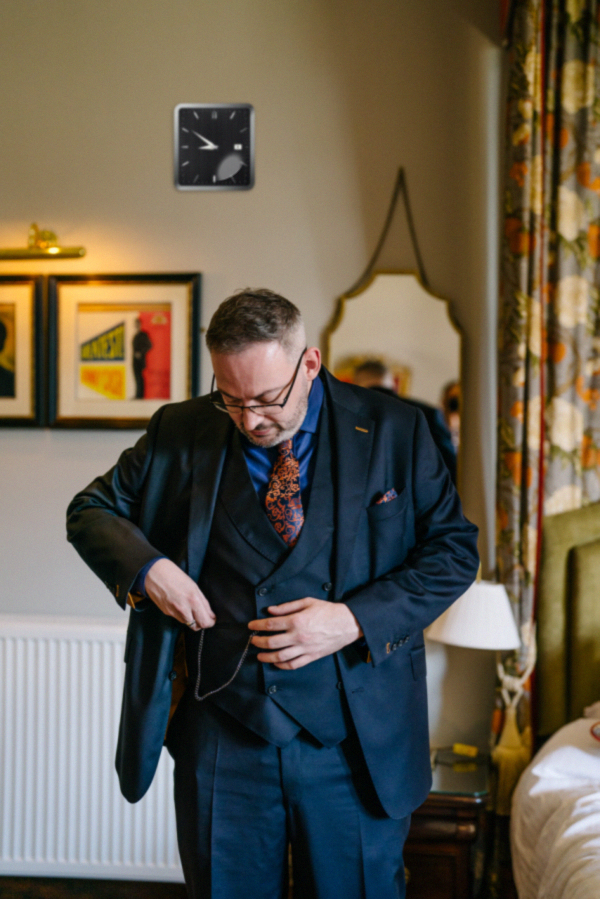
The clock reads 8,51
